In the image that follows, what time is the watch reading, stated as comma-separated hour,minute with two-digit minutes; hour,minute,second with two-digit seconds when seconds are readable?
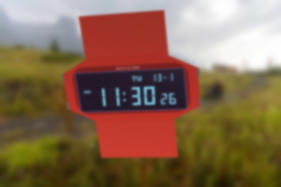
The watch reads 11,30
